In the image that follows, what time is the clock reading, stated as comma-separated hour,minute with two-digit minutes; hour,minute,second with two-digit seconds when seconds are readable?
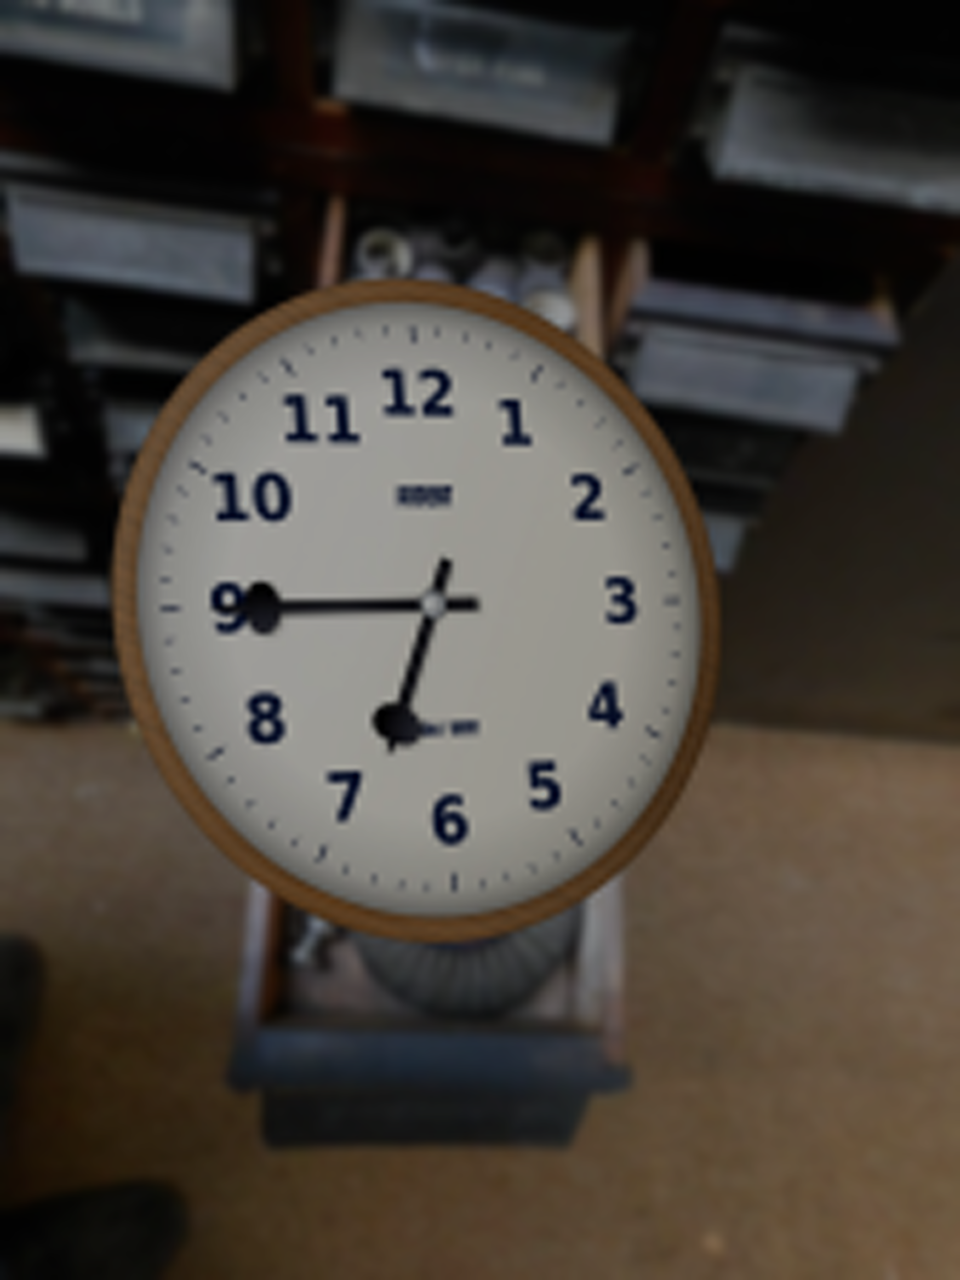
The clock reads 6,45
